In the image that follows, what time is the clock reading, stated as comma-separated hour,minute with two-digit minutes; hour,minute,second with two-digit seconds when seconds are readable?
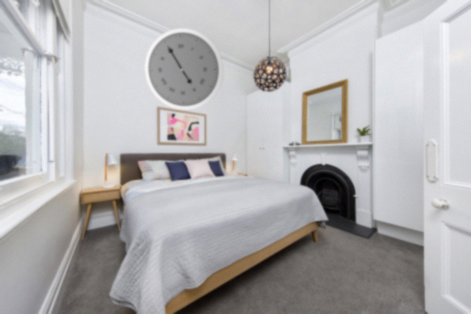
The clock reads 4,55
